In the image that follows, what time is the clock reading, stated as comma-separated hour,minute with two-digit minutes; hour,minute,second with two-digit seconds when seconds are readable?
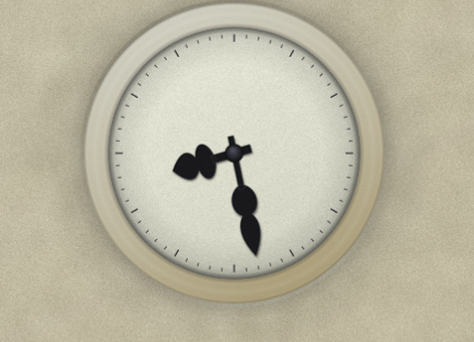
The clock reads 8,28
